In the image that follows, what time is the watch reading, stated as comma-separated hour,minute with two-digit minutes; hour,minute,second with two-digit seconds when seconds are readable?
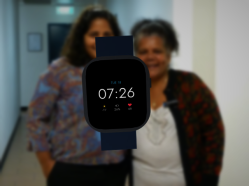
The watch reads 7,26
